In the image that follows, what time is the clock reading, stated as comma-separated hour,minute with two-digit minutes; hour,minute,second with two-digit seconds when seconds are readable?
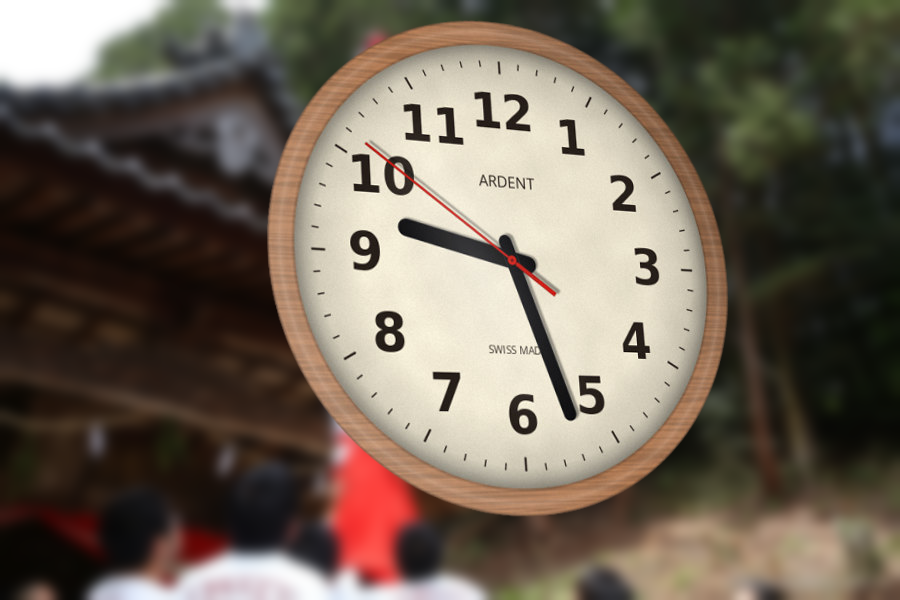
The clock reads 9,26,51
